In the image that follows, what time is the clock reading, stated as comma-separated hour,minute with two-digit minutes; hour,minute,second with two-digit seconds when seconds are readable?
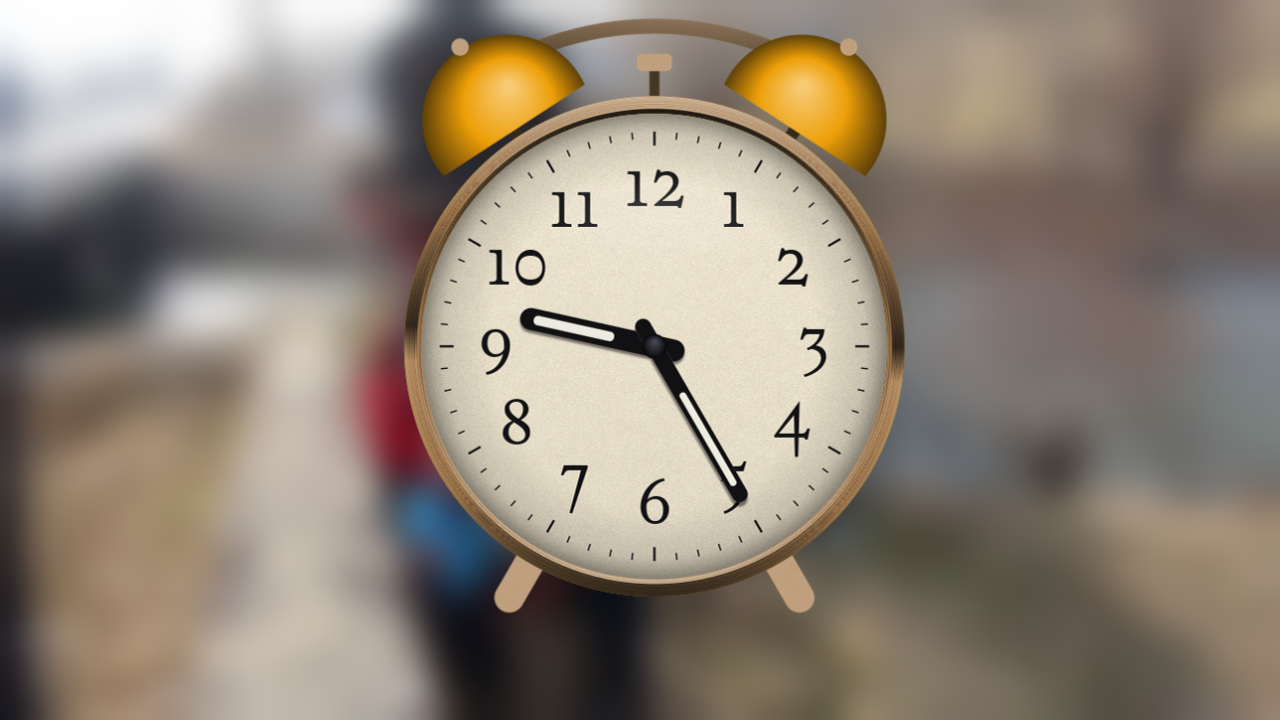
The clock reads 9,25
